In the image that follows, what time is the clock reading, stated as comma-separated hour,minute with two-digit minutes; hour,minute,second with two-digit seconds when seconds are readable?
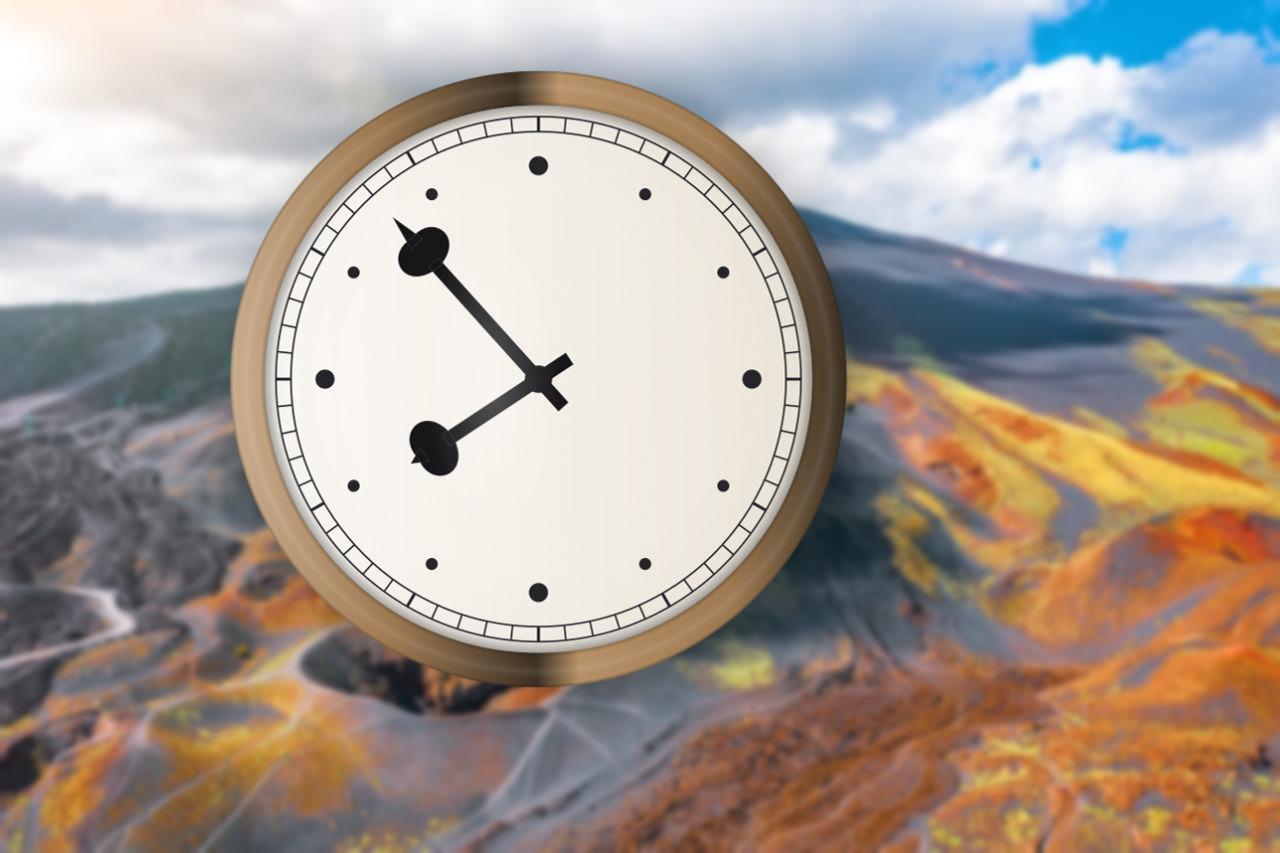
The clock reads 7,53
